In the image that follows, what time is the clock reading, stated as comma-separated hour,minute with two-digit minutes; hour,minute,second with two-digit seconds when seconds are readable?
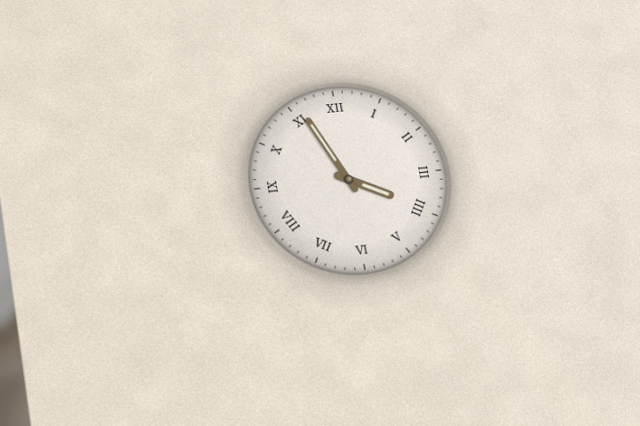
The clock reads 3,56
